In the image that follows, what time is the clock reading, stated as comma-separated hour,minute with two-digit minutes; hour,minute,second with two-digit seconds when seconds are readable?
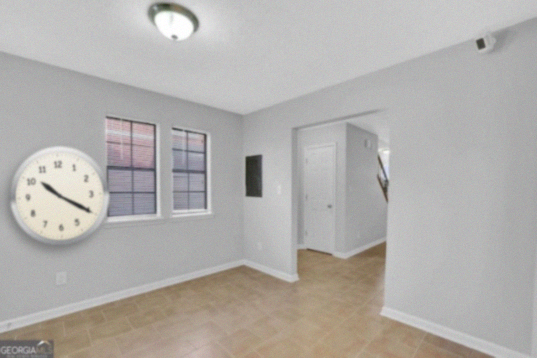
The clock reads 10,20
